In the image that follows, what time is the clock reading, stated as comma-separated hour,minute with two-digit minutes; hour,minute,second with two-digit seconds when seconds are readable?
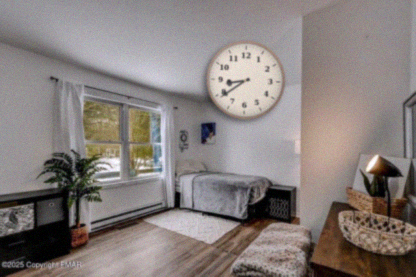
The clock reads 8,39
